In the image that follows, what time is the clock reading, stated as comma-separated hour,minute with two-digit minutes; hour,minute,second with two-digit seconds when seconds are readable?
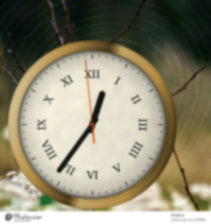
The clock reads 12,35,59
